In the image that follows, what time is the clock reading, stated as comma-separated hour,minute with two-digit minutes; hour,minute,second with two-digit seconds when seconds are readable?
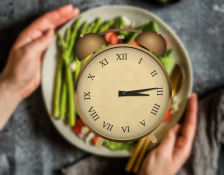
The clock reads 3,14
